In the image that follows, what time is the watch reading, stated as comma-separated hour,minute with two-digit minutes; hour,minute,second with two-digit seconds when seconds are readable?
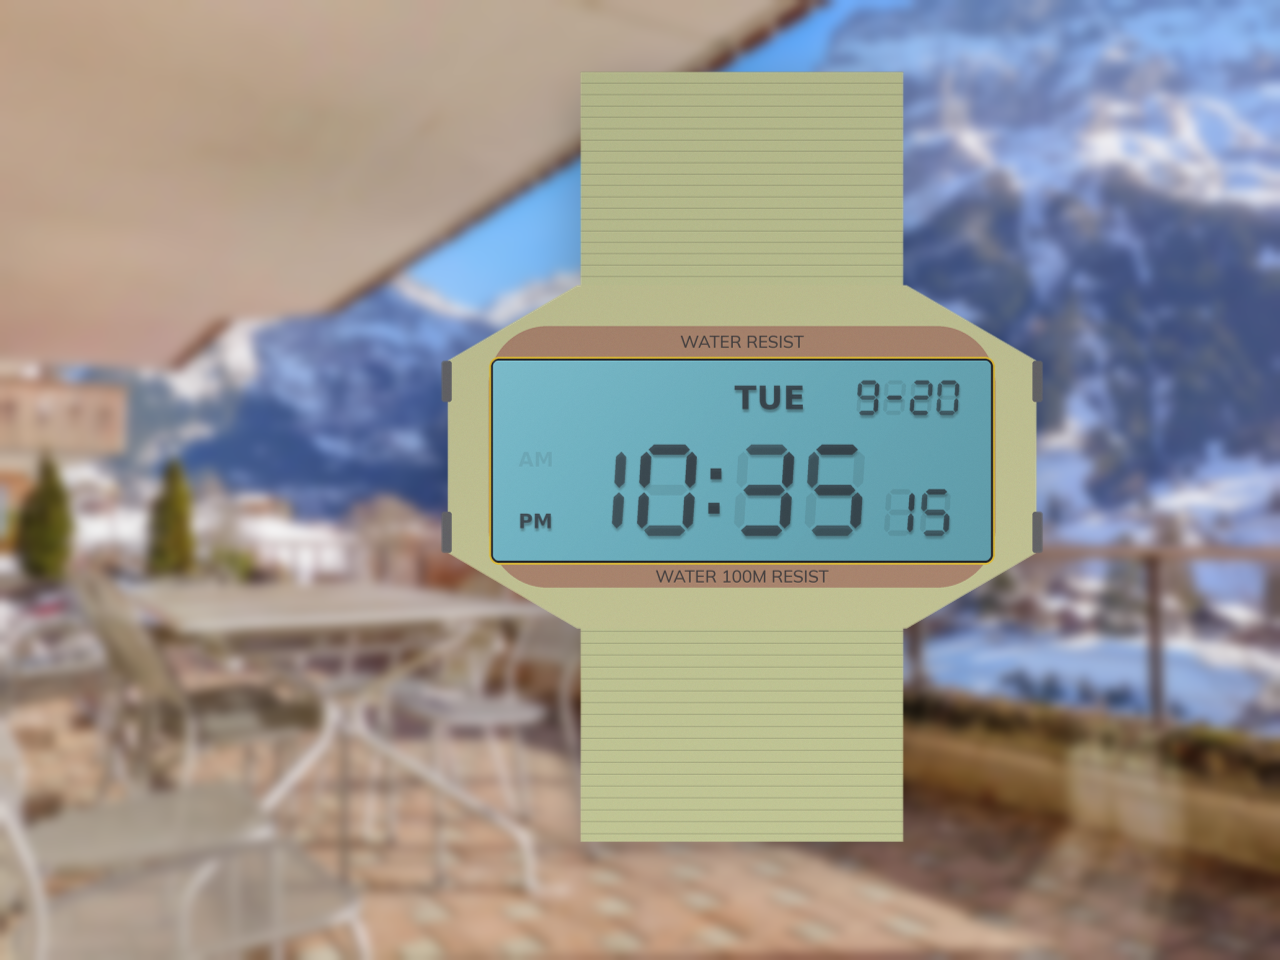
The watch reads 10,35,15
